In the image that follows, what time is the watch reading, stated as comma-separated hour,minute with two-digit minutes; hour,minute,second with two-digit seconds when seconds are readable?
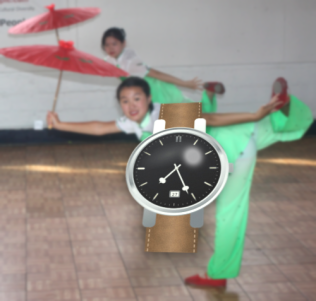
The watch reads 7,26
